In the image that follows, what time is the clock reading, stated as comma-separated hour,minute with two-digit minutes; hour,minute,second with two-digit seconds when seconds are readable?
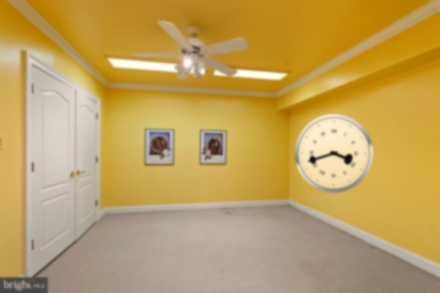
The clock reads 3,42
